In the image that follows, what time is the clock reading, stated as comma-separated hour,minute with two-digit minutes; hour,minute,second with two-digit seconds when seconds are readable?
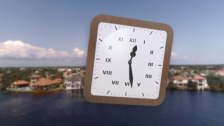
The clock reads 12,28
